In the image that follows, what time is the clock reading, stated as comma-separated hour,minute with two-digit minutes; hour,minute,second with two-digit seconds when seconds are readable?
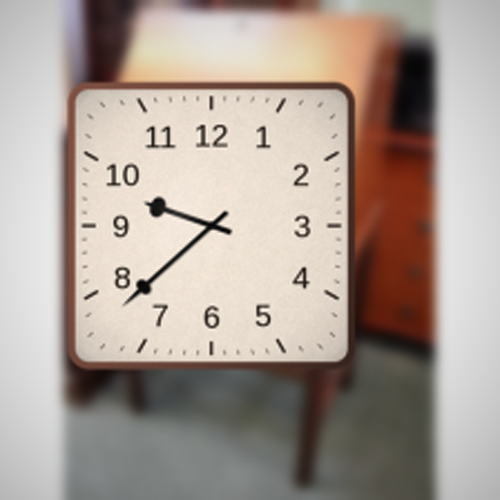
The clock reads 9,38
